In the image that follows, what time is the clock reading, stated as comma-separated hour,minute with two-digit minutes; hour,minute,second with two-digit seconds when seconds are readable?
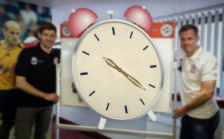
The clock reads 10,22
